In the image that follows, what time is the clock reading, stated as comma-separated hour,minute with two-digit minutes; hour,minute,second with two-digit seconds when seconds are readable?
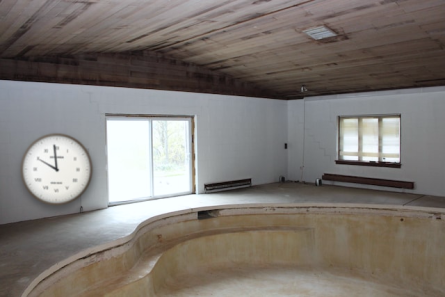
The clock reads 9,59
